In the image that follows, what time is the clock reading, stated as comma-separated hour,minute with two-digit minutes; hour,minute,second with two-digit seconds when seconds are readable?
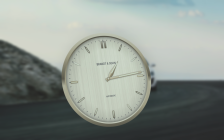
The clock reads 1,14
